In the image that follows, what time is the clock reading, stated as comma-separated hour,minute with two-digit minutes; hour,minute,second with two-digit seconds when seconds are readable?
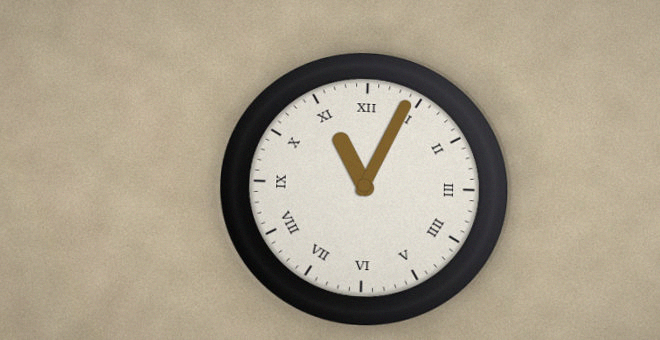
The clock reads 11,04
